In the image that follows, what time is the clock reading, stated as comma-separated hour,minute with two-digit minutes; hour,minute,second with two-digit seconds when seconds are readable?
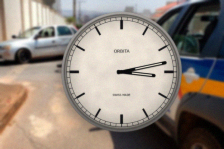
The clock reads 3,13
